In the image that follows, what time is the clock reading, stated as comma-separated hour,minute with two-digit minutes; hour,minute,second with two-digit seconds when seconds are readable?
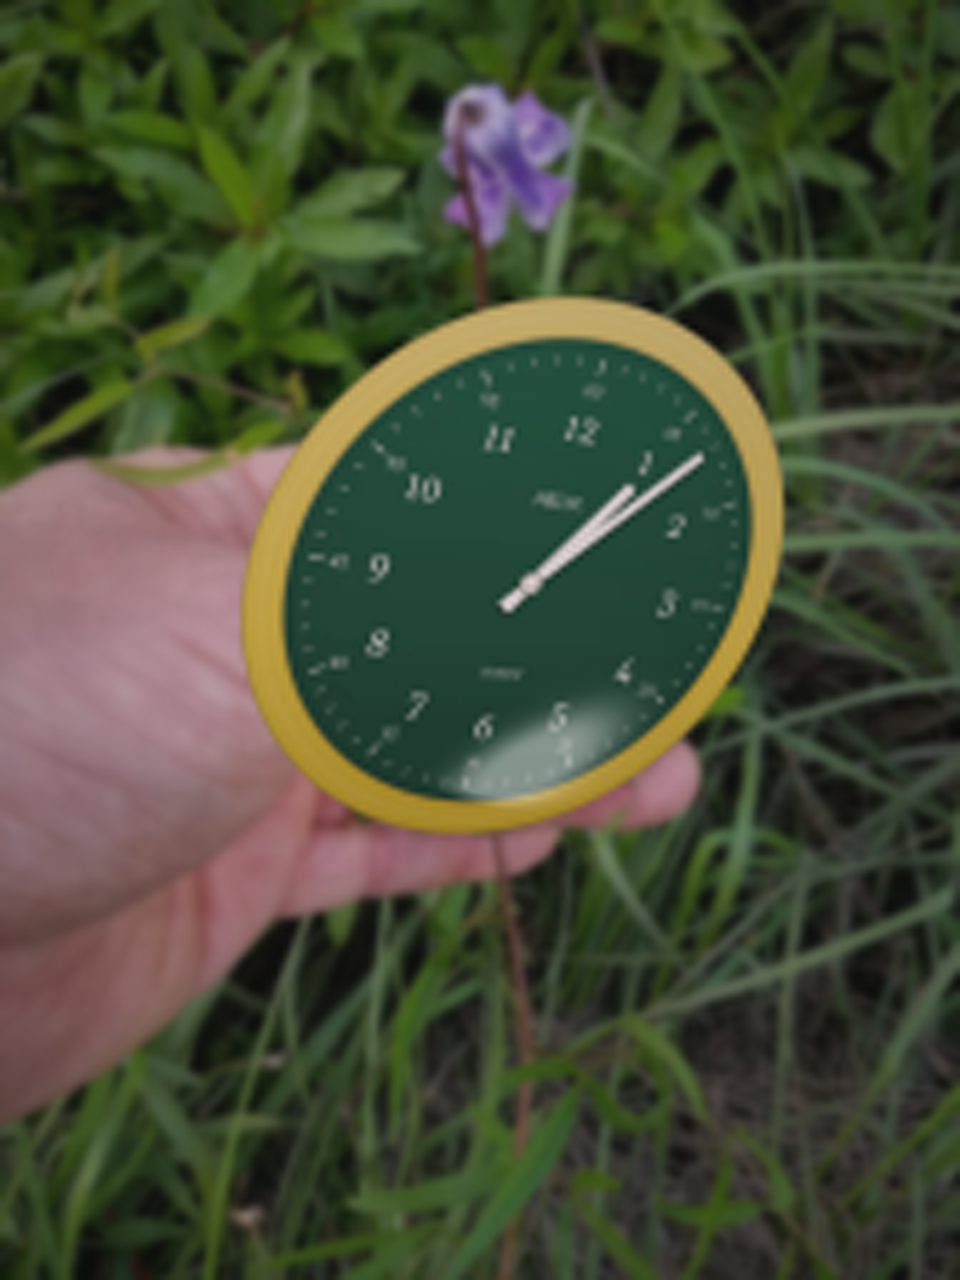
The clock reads 1,07
